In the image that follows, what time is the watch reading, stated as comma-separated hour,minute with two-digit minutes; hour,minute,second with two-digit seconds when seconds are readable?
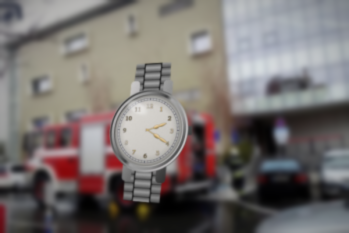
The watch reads 2,20
